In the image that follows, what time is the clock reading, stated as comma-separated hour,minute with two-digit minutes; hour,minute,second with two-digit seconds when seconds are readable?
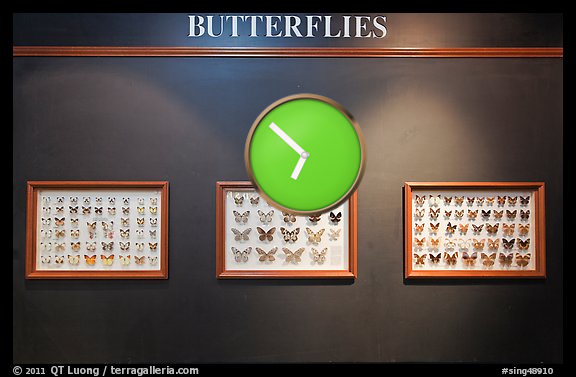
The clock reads 6,52
